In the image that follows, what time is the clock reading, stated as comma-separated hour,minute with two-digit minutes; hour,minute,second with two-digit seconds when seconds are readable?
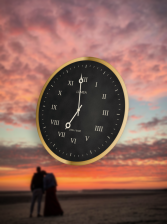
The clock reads 6,59
